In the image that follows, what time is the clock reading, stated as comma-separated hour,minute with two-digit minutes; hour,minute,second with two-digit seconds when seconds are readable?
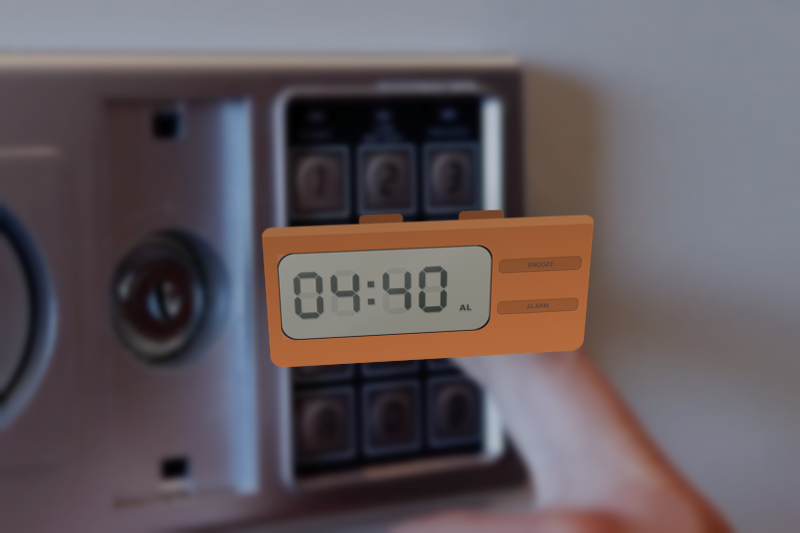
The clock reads 4,40
